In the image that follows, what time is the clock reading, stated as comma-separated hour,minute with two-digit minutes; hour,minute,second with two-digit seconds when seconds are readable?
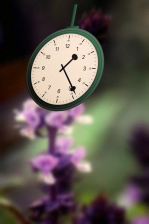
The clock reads 1,24
